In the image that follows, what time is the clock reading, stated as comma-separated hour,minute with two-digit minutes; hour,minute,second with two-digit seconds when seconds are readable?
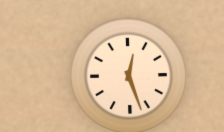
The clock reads 12,27
